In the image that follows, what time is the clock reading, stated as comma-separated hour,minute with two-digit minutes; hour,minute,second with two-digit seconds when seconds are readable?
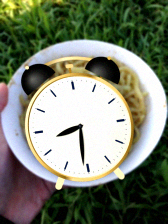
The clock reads 8,31
